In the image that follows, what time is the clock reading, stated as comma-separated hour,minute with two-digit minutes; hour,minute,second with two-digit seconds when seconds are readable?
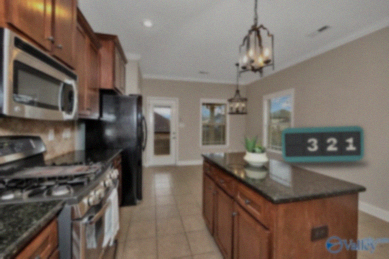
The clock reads 3,21
